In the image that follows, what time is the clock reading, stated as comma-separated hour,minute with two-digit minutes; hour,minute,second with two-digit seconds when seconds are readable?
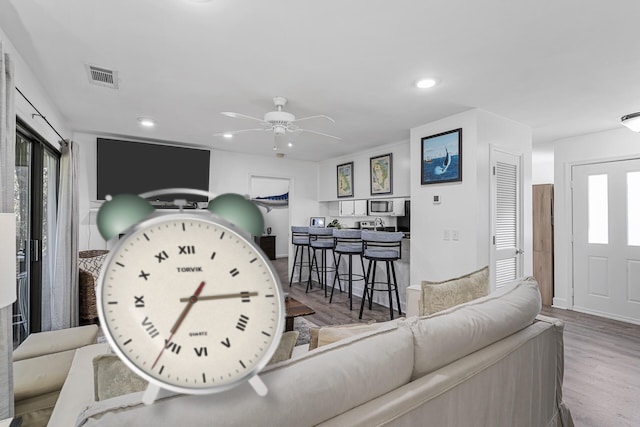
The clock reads 7,14,36
